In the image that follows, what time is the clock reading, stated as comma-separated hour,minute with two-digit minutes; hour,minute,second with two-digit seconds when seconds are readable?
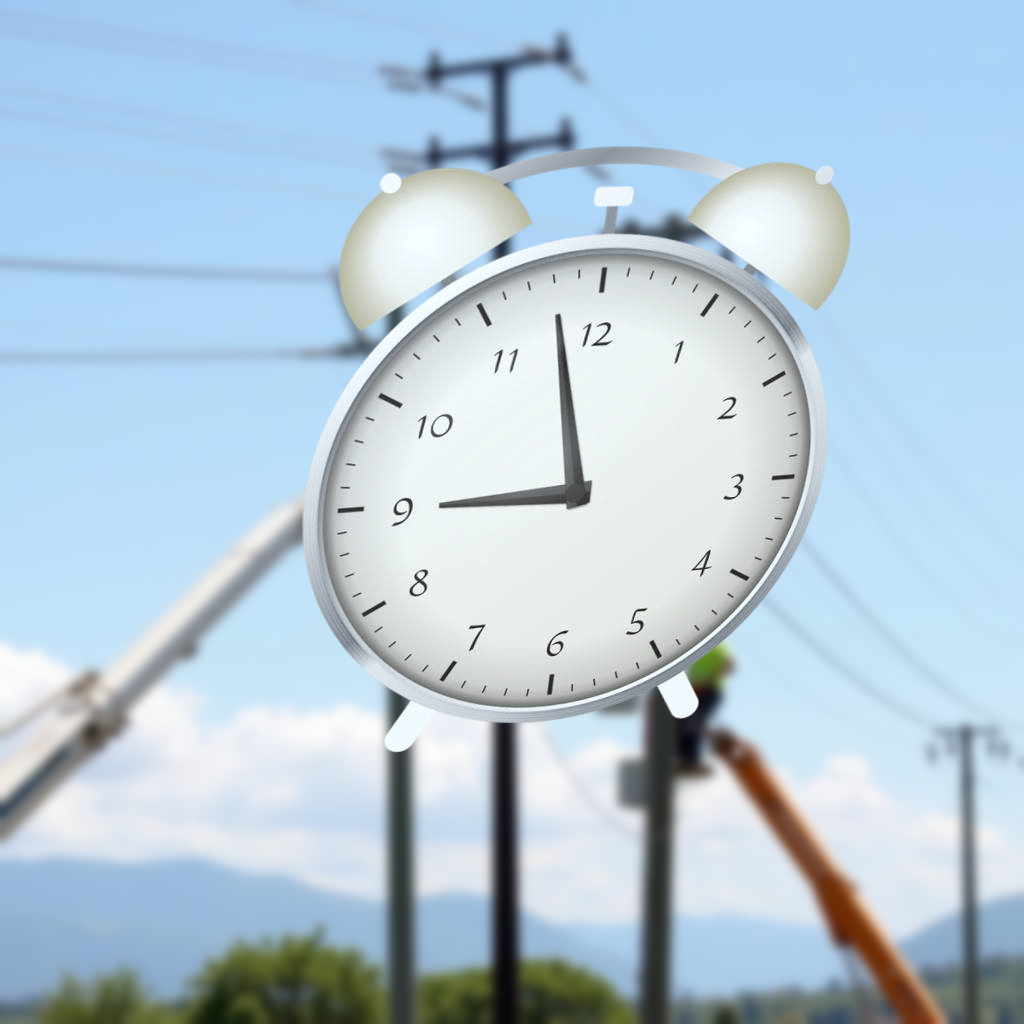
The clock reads 8,58
